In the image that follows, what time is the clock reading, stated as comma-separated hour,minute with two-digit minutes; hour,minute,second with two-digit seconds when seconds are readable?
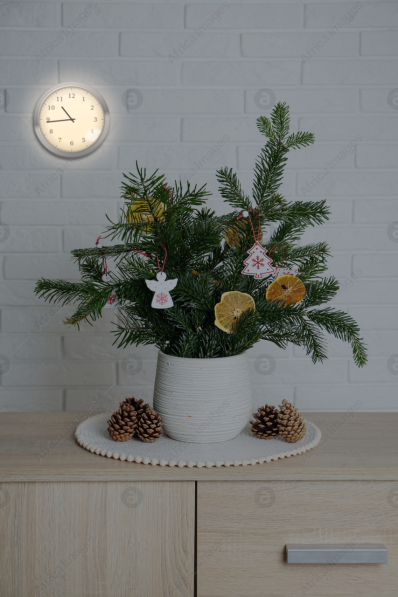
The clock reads 10,44
